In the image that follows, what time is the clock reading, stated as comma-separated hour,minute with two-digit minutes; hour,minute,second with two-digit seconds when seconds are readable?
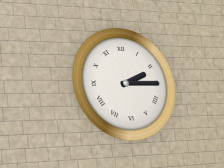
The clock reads 2,15
